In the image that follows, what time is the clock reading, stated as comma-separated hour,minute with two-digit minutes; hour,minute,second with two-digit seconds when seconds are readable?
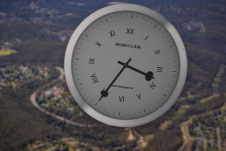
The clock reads 3,35
